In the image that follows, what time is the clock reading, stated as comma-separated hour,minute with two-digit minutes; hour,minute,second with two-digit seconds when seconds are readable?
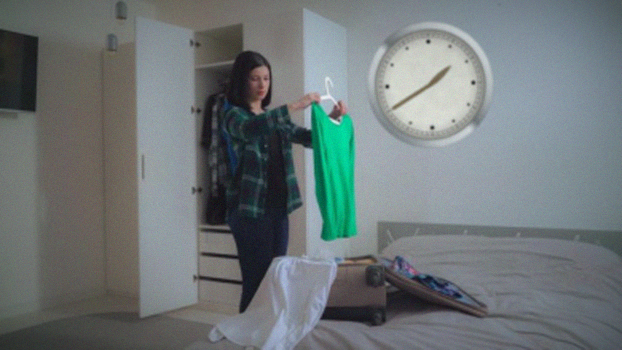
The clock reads 1,40
